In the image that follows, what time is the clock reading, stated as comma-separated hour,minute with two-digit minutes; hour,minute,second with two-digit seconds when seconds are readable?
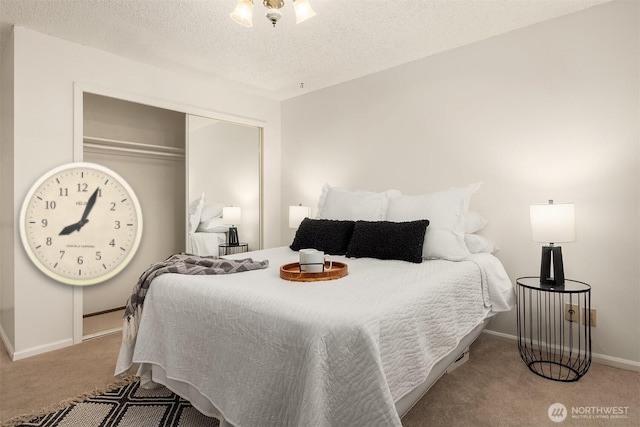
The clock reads 8,04
